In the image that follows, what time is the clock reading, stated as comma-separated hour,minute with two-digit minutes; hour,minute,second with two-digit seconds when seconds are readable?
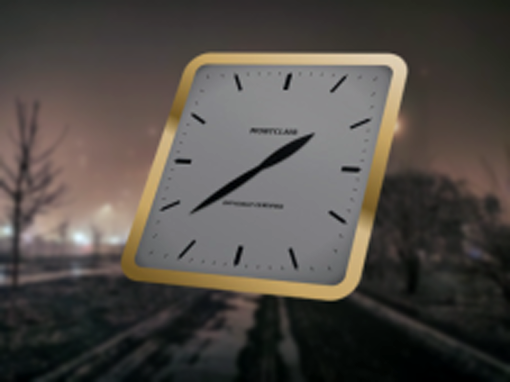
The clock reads 1,38
